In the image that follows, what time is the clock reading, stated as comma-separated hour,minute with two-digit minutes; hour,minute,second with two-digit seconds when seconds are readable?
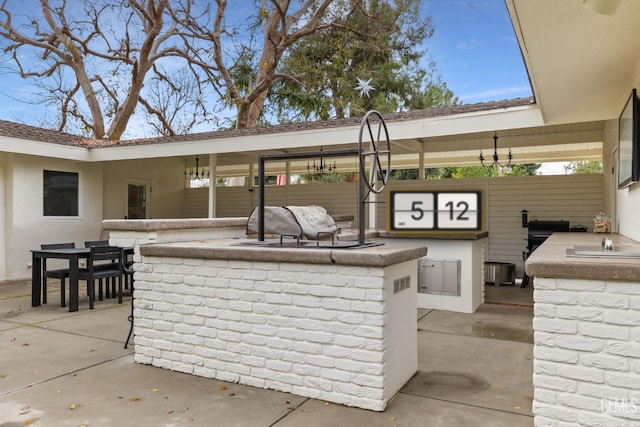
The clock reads 5,12
